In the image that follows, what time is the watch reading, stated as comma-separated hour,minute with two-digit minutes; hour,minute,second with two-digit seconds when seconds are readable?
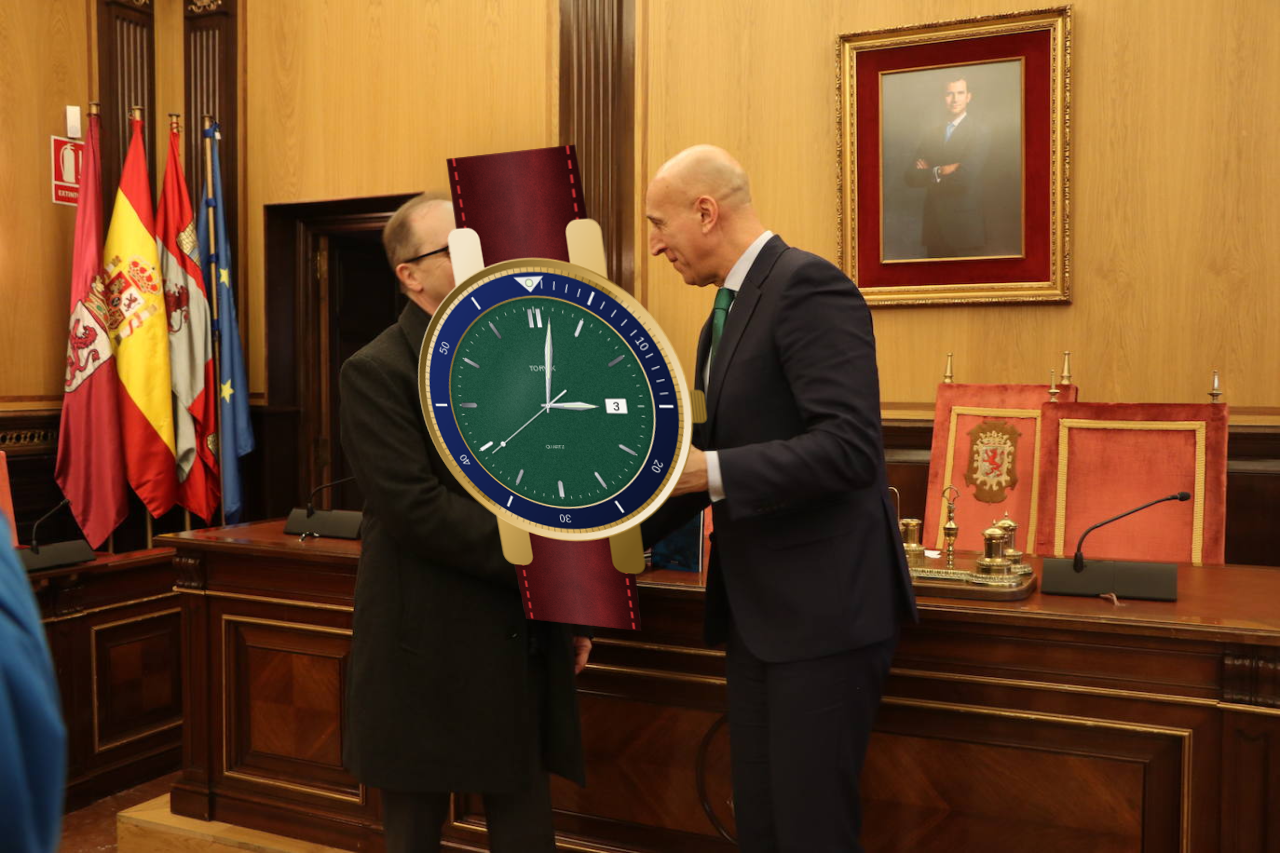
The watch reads 3,01,39
